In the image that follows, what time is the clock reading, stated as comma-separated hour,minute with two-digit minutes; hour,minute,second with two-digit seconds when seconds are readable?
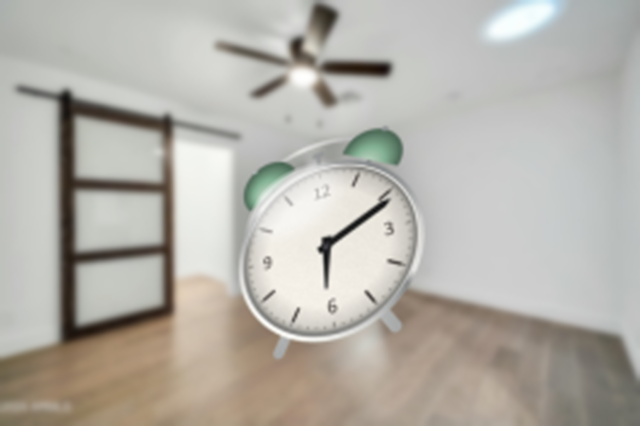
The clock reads 6,11
